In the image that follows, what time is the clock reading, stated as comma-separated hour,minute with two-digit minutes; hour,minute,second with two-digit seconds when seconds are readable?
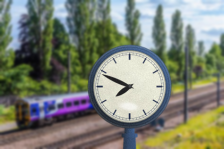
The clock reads 7,49
